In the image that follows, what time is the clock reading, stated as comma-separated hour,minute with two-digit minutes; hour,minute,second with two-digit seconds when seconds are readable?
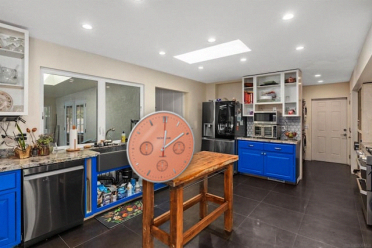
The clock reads 12,09
